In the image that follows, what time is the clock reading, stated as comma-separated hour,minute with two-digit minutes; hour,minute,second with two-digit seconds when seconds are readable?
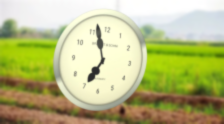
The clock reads 6,57
